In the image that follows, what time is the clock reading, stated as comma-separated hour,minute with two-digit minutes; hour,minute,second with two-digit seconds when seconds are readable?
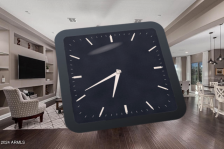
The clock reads 6,41
